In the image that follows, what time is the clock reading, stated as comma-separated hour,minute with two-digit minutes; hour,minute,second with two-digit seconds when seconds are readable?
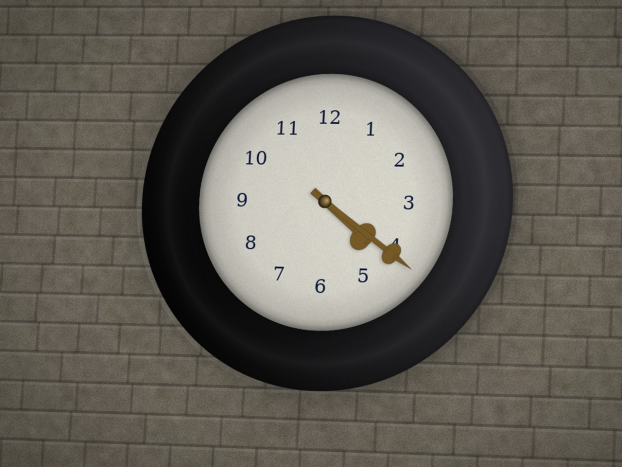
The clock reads 4,21
